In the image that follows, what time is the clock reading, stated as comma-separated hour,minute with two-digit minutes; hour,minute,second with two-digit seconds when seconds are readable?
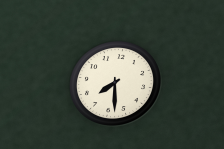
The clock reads 7,28
